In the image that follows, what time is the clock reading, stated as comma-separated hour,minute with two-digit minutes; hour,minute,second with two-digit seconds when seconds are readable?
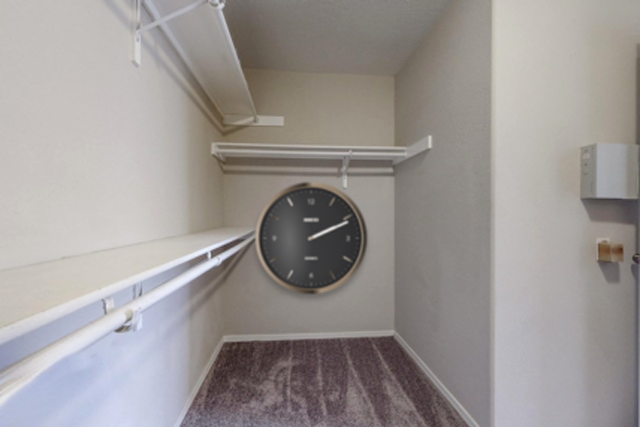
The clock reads 2,11
